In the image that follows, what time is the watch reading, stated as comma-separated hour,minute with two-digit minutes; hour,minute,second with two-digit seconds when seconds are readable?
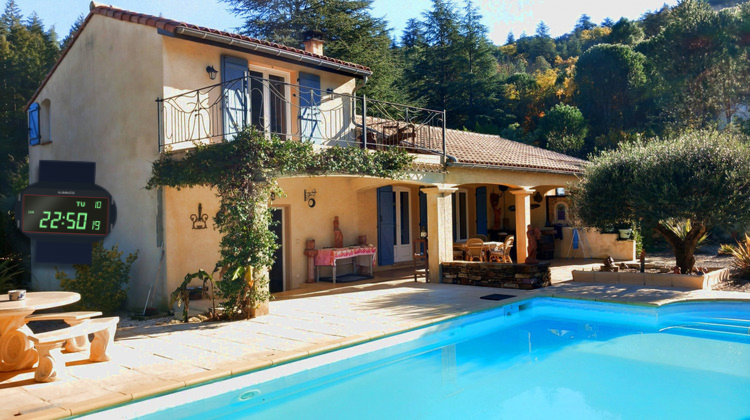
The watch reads 22,50
